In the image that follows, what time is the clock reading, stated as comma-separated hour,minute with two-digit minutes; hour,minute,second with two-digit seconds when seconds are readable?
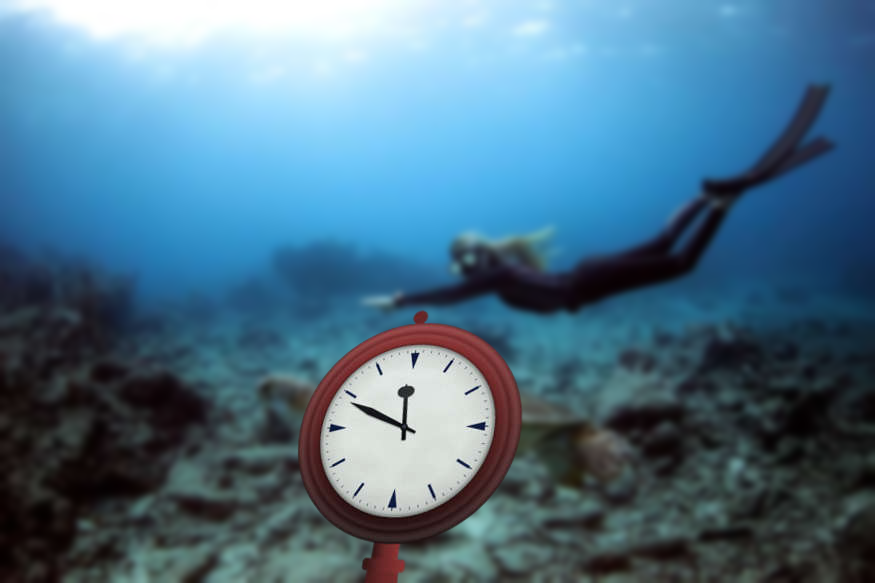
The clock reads 11,49
